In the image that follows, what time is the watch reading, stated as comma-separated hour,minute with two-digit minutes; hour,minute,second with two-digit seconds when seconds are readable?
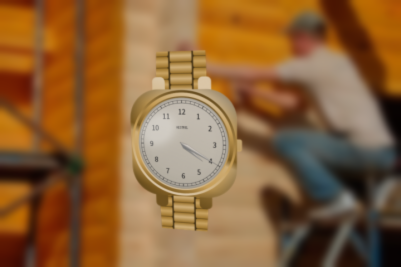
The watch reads 4,20
